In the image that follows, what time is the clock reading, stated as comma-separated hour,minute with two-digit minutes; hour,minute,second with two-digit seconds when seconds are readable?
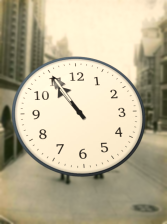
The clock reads 10,55
